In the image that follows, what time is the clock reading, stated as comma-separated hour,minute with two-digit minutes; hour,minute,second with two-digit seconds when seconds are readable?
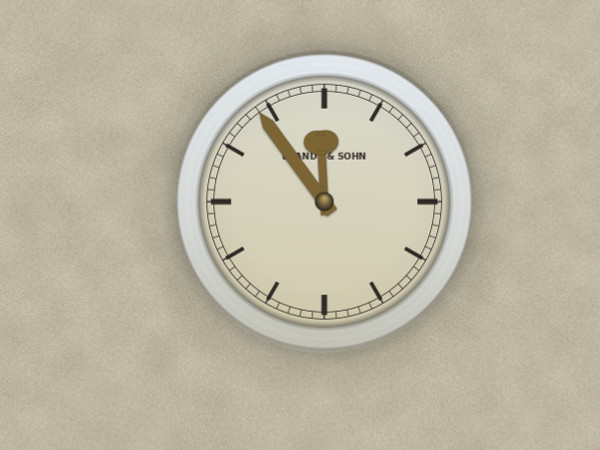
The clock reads 11,54
